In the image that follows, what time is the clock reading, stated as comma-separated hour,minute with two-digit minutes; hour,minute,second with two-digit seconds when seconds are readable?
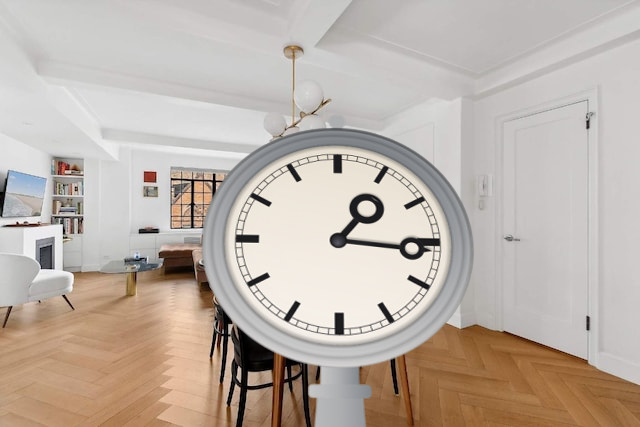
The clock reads 1,16
